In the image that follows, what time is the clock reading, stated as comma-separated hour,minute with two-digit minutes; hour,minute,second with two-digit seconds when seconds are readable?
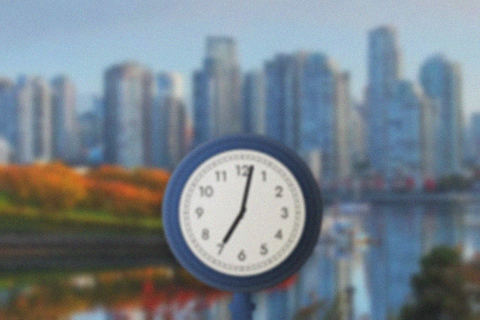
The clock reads 7,02
